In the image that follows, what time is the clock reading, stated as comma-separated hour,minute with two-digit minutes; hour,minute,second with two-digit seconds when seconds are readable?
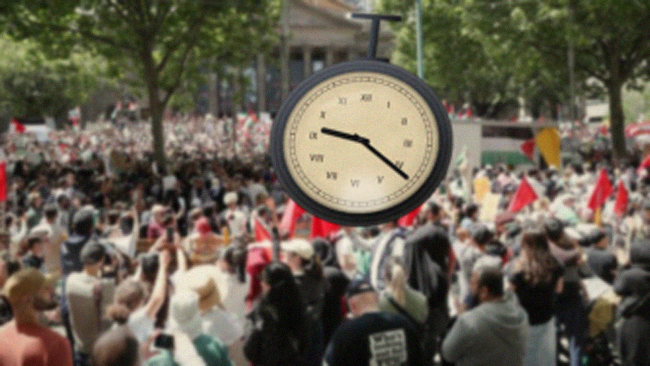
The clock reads 9,21
